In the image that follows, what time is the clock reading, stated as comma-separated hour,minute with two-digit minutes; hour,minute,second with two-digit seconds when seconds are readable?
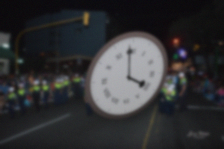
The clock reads 3,59
